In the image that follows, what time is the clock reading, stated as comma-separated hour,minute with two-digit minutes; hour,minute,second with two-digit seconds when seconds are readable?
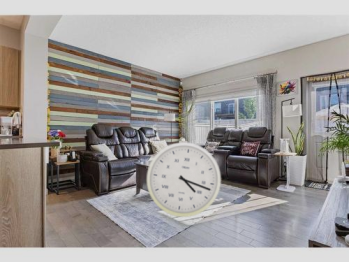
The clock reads 4,17
